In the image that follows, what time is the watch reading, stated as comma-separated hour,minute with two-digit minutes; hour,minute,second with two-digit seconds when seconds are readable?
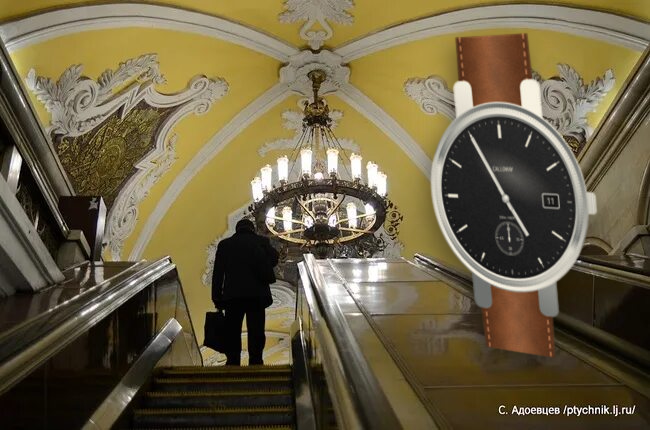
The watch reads 4,55
